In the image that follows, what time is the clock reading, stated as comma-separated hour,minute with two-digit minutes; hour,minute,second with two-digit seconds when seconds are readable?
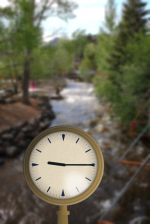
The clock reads 9,15
